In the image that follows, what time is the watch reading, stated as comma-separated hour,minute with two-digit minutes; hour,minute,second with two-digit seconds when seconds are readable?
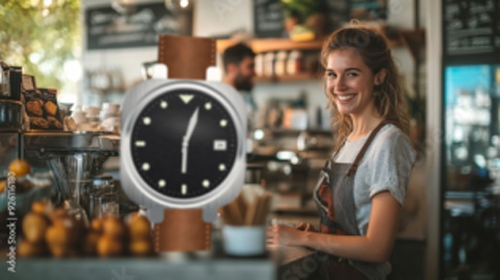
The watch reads 6,03
